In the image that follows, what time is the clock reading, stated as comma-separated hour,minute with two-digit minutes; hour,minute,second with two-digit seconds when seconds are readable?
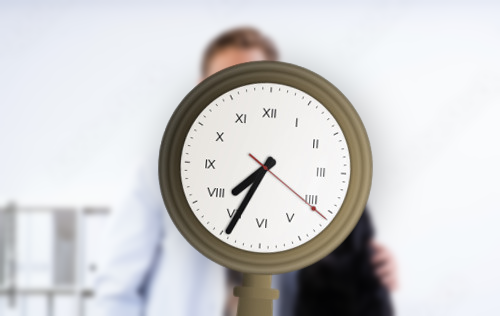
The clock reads 7,34,21
